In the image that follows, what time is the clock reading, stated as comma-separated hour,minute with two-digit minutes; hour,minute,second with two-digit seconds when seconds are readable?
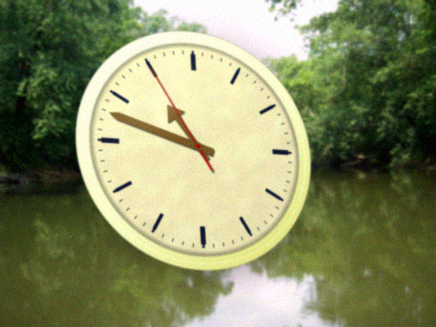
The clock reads 10,47,55
